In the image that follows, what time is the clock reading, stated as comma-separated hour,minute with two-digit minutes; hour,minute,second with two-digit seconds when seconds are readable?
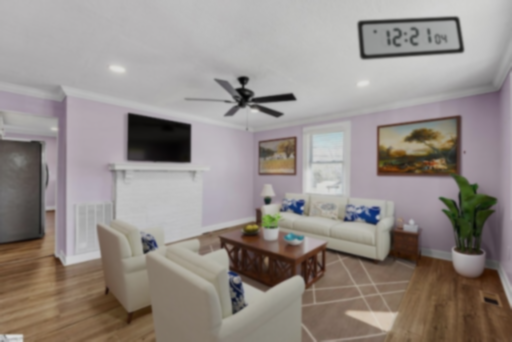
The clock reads 12,21
